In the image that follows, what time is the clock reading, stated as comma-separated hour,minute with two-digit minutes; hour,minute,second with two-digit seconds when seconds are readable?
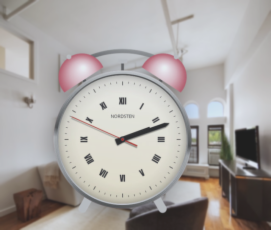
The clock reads 2,11,49
